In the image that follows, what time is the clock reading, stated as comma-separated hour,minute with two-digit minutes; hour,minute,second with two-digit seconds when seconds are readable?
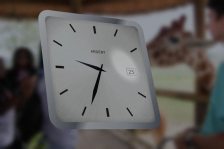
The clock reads 9,34
